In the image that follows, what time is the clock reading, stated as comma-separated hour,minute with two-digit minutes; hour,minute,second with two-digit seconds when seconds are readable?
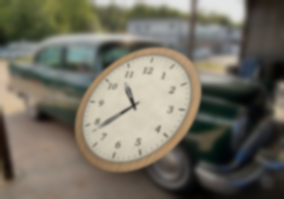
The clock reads 10,38
